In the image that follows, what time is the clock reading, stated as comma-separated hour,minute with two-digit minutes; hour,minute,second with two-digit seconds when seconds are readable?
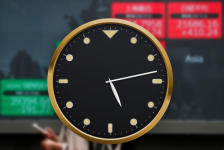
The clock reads 5,13
